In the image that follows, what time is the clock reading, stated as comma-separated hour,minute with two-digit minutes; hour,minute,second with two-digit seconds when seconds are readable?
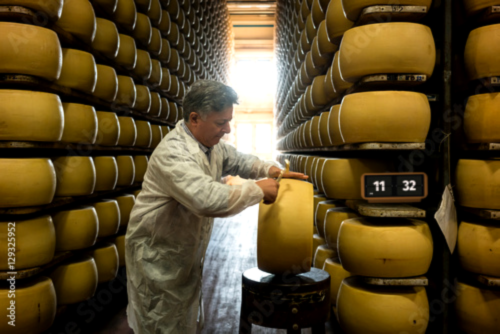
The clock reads 11,32
